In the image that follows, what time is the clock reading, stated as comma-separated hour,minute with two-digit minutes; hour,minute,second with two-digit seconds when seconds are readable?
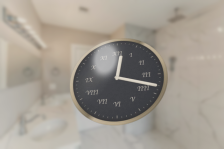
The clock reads 12,18
